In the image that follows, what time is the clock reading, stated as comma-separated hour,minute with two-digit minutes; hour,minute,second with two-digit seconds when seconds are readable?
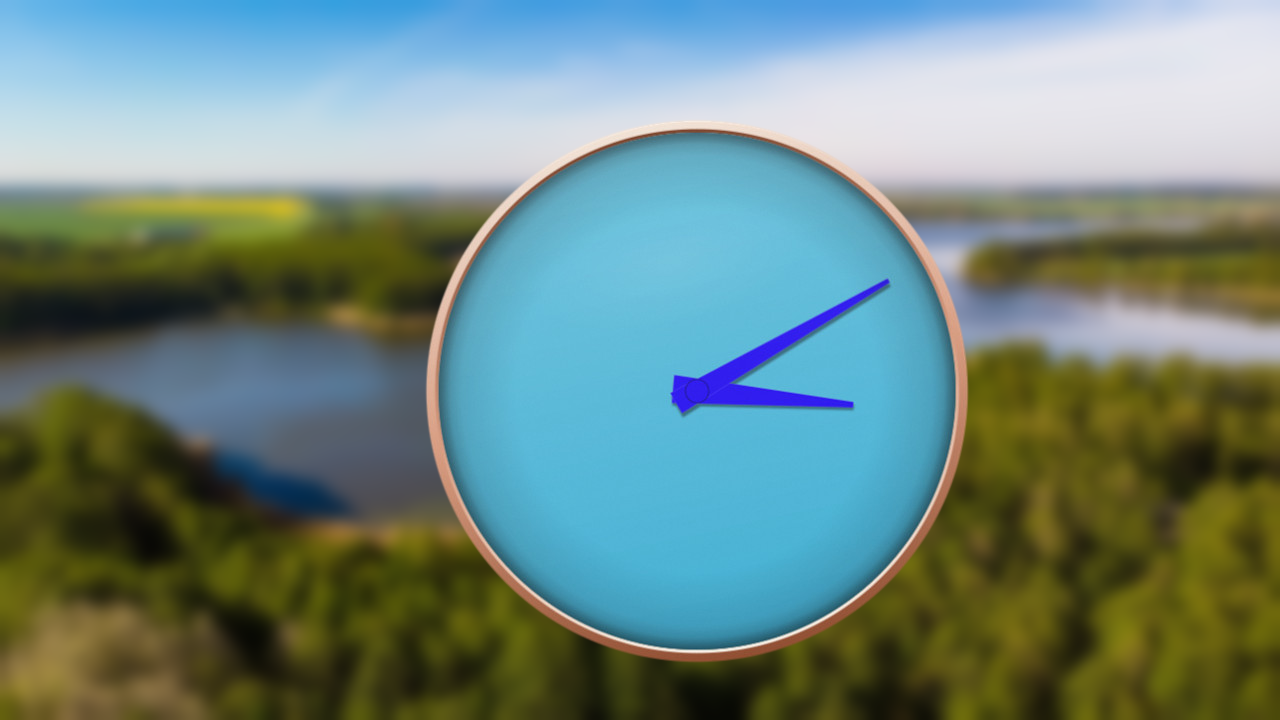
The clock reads 3,10
